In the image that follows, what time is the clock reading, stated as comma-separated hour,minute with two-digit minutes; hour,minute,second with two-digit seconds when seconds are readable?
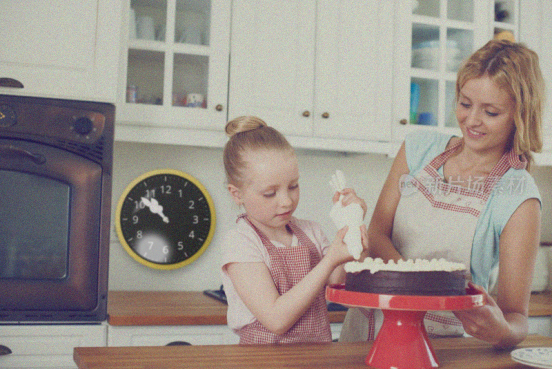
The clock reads 10,52
